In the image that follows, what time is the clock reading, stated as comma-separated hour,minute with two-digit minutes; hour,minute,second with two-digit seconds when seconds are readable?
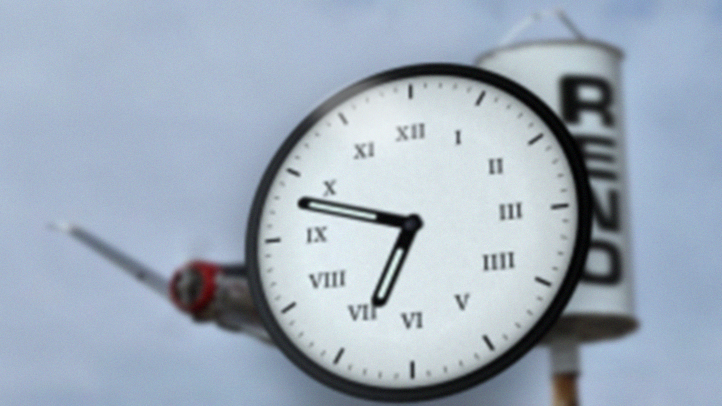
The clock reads 6,48
